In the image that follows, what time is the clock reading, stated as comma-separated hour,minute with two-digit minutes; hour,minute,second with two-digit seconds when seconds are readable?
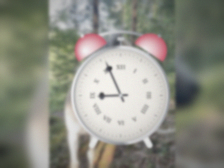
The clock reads 8,56
